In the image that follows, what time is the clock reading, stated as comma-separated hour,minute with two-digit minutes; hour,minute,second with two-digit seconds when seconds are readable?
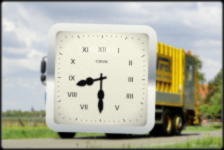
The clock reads 8,30
